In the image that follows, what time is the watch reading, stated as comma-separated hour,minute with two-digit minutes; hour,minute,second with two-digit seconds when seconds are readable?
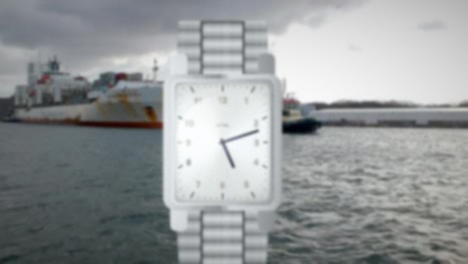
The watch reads 5,12
